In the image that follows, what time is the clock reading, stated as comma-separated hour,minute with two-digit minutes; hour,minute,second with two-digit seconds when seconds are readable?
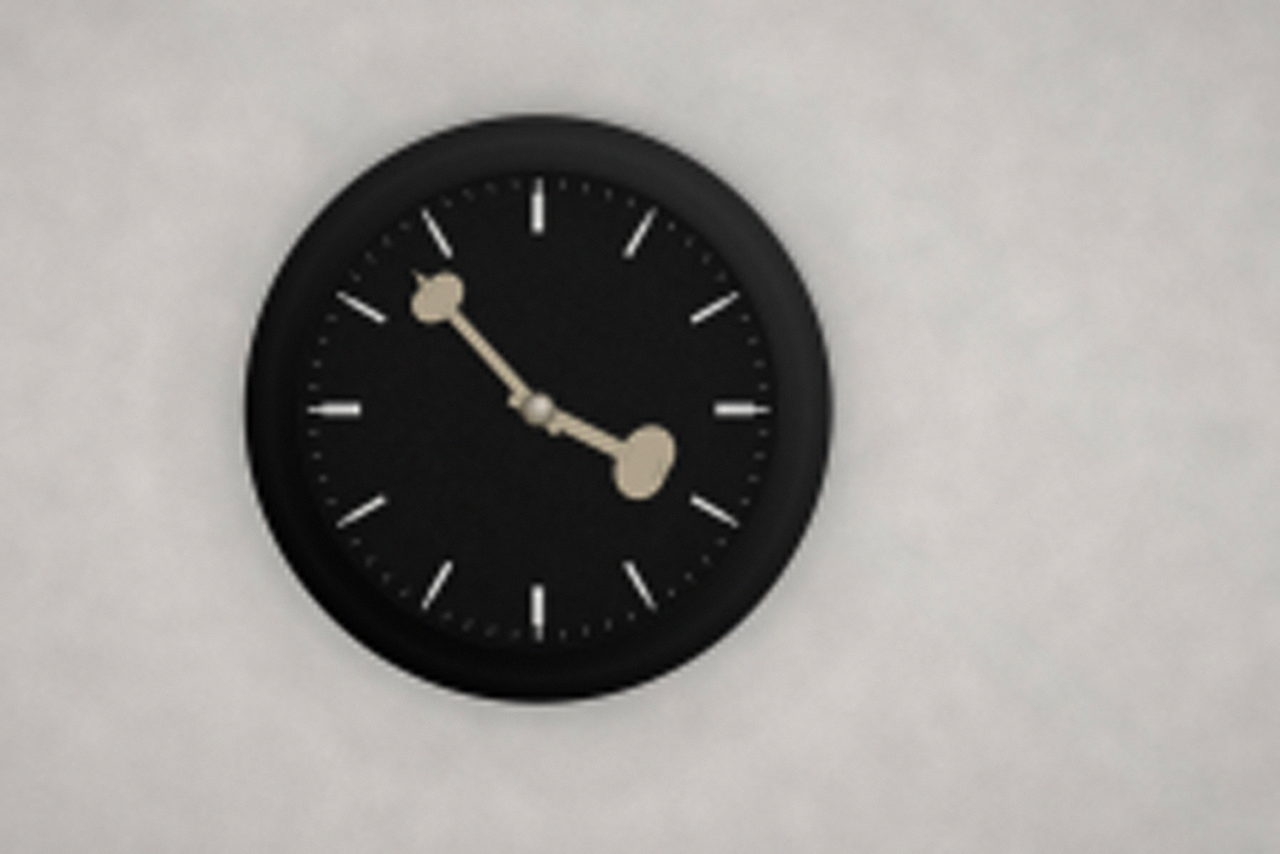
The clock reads 3,53
